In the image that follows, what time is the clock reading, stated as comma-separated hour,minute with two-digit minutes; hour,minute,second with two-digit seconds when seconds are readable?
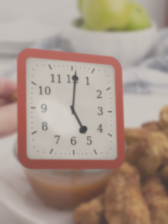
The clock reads 5,01
